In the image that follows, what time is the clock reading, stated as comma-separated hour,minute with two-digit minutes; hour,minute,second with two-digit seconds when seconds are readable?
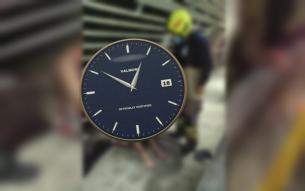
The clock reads 12,51
